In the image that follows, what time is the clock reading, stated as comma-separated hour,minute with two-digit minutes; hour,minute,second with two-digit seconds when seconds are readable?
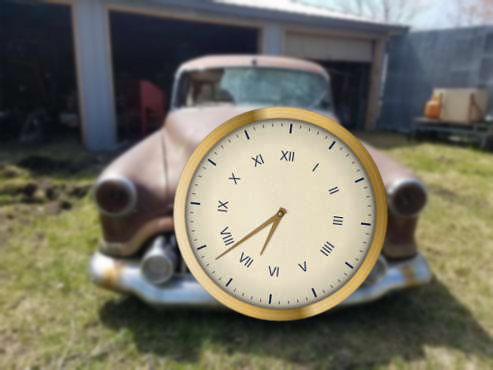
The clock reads 6,38
